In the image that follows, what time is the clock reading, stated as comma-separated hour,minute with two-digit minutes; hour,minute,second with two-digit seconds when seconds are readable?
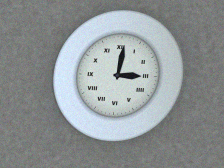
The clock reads 3,01
